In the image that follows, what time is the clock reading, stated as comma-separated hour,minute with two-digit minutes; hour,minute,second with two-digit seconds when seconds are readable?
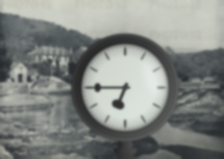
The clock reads 6,45
